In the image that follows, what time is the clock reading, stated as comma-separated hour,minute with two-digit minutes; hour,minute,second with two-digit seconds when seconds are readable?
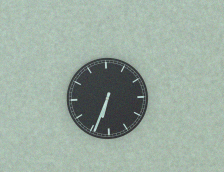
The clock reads 6,34
